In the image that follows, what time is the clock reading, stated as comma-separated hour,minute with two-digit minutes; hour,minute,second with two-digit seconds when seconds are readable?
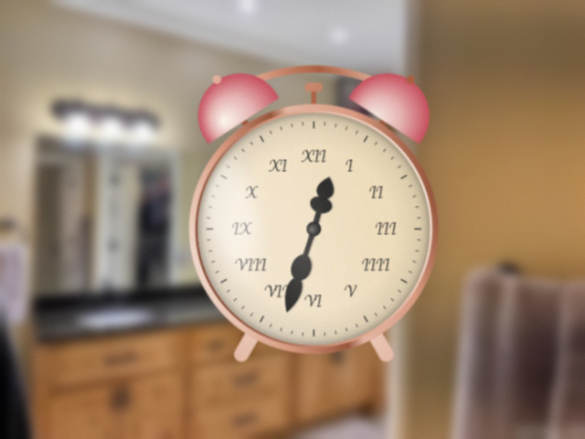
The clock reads 12,33
